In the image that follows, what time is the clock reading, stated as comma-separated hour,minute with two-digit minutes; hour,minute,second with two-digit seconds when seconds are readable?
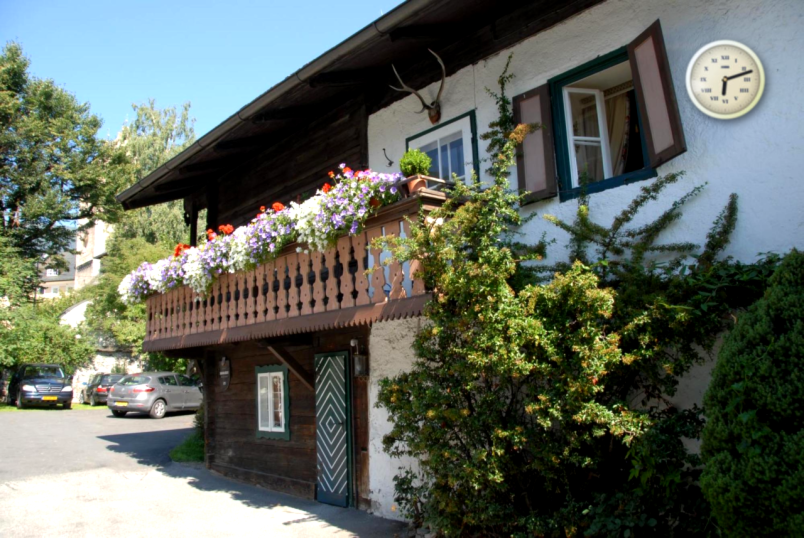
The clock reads 6,12
